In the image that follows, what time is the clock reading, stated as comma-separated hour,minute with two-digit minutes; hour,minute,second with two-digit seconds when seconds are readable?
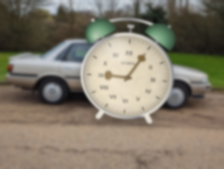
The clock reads 9,05
